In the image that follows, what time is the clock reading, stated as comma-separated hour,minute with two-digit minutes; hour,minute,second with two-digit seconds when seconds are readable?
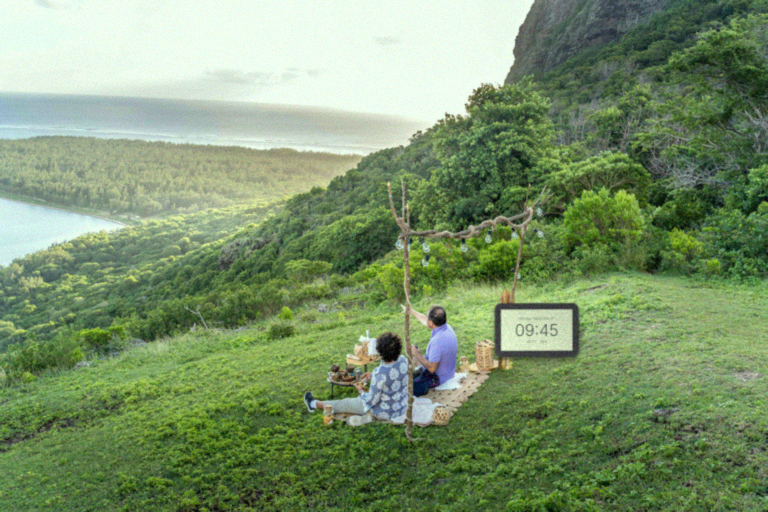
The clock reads 9,45
